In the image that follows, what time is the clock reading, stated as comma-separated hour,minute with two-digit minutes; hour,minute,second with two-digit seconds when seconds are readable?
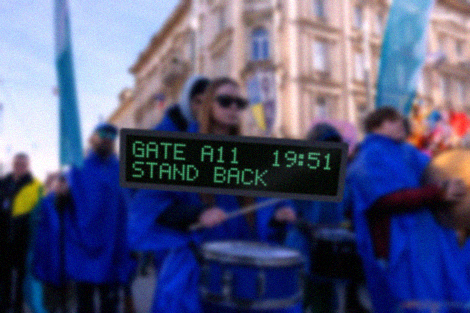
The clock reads 19,51
